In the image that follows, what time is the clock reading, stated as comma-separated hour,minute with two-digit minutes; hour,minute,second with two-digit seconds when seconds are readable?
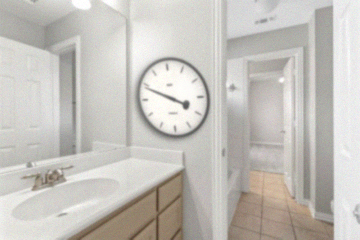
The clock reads 3,49
